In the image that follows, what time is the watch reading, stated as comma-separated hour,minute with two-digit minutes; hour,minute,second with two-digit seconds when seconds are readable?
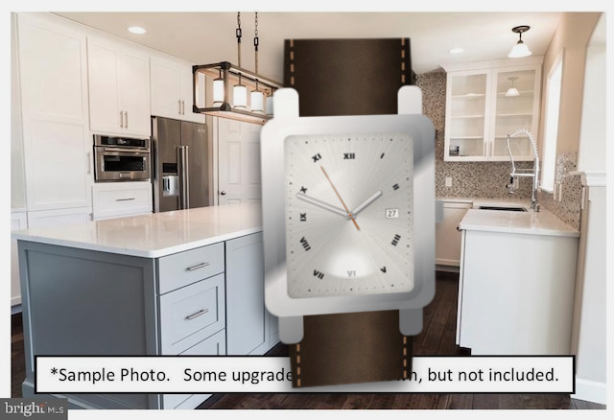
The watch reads 1,48,55
